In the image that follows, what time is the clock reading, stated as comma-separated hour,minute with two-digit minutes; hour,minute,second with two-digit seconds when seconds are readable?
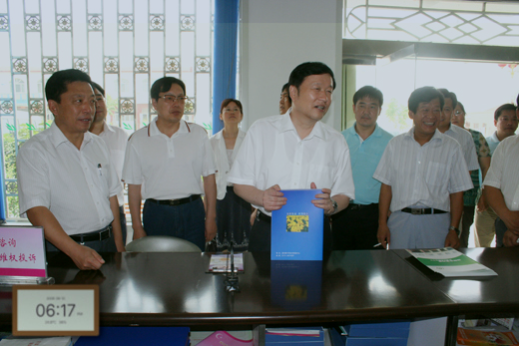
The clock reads 6,17
